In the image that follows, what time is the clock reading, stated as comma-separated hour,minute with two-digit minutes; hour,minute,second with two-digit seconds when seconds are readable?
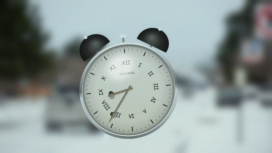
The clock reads 8,36
